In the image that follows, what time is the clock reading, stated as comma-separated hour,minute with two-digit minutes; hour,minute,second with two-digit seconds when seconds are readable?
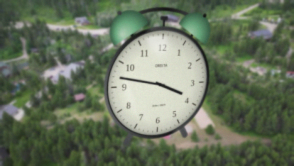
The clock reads 3,47
